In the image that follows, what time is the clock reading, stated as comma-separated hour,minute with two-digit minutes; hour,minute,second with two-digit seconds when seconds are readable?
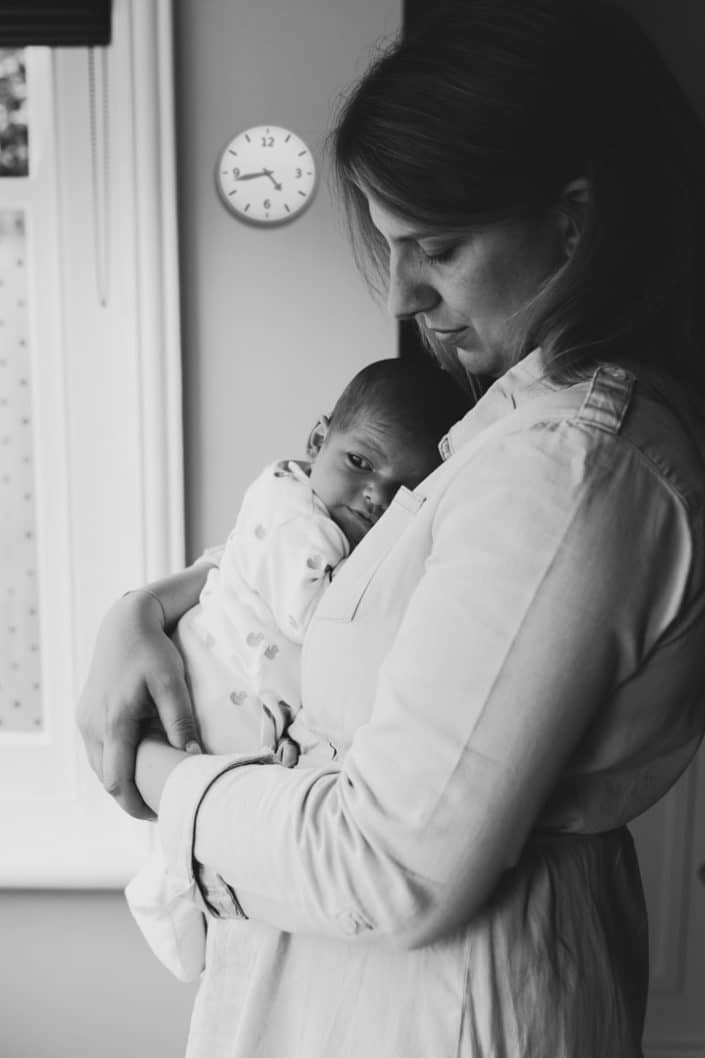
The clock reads 4,43
